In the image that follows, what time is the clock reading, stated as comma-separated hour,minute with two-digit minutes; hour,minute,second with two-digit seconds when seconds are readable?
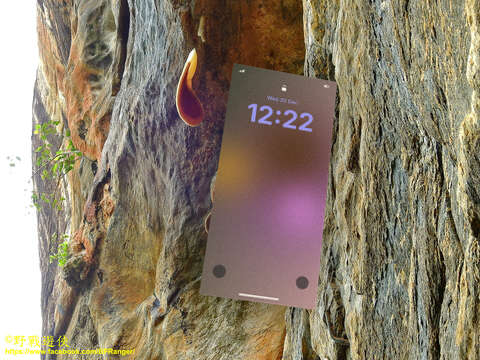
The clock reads 12,22
